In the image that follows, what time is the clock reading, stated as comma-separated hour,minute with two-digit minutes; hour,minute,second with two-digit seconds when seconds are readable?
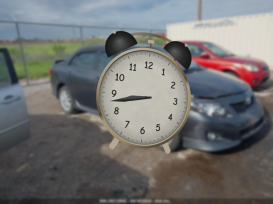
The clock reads 8,43
